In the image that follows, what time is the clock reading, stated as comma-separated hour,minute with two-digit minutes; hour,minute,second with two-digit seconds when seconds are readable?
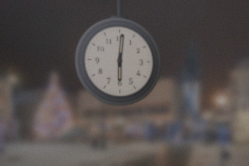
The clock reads 6,01
